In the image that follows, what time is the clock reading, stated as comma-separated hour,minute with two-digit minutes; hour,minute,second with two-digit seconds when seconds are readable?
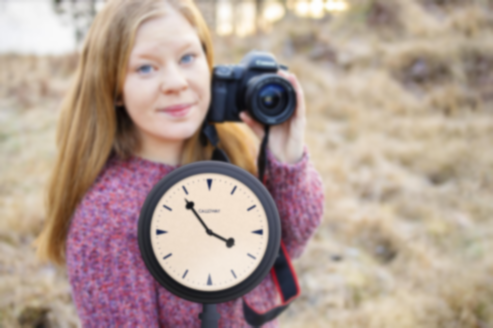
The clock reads 3,54
